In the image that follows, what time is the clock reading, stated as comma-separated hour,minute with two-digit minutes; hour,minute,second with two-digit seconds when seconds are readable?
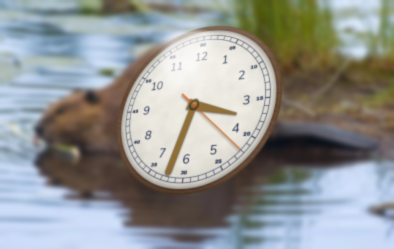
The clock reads 3,32,22
